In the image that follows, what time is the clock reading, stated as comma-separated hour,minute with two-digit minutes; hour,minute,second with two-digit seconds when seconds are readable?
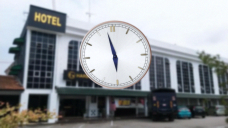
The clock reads 5,58
